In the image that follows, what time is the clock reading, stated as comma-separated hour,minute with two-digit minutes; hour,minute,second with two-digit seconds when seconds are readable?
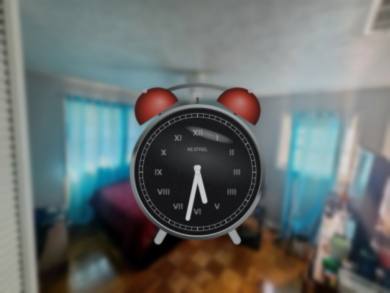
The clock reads 5,32
